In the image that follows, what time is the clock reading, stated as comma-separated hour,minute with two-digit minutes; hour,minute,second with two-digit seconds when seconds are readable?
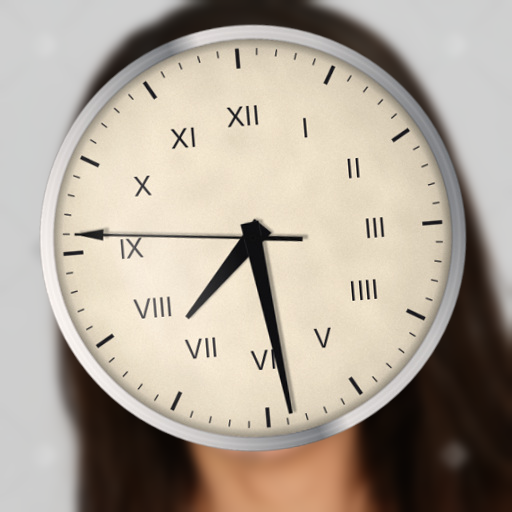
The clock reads 7,28,46
